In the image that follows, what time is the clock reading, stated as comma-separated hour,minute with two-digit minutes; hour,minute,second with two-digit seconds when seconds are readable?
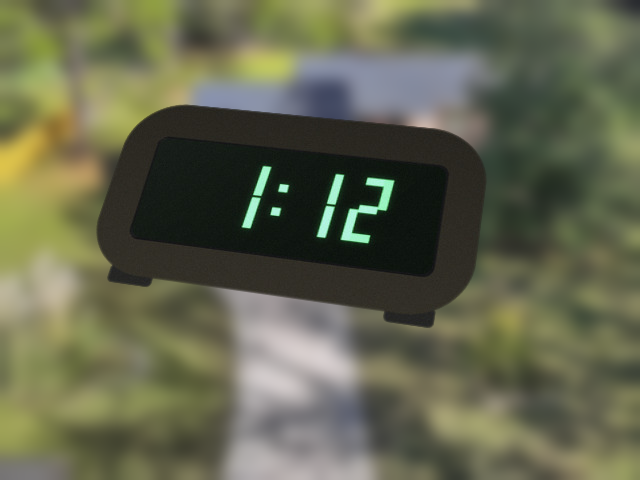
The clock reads 1,12
